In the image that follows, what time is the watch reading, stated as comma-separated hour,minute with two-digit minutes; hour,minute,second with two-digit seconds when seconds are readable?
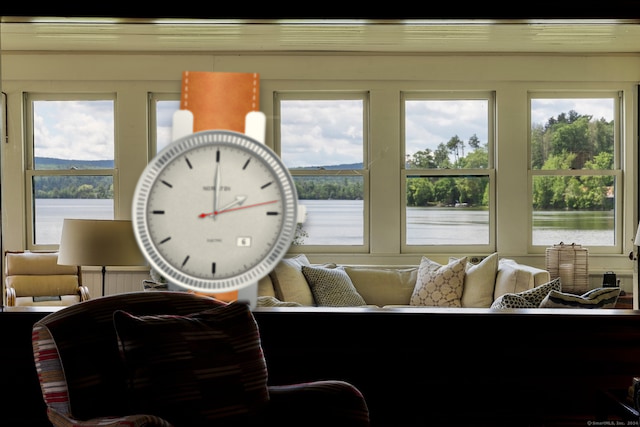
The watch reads 2,00,13
